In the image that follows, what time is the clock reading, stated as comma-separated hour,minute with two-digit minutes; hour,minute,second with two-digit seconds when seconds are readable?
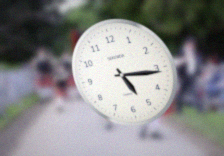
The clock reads 5,16
